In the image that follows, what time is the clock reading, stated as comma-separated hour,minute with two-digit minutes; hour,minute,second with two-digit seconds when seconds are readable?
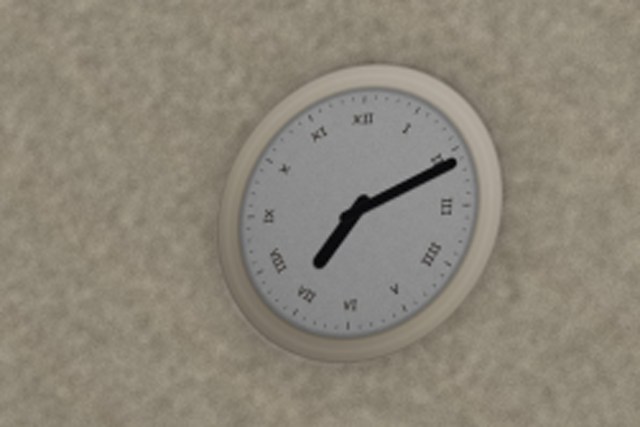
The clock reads 7,11
